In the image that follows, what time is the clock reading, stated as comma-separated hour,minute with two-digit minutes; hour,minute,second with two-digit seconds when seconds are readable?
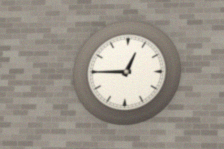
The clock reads 12,45
